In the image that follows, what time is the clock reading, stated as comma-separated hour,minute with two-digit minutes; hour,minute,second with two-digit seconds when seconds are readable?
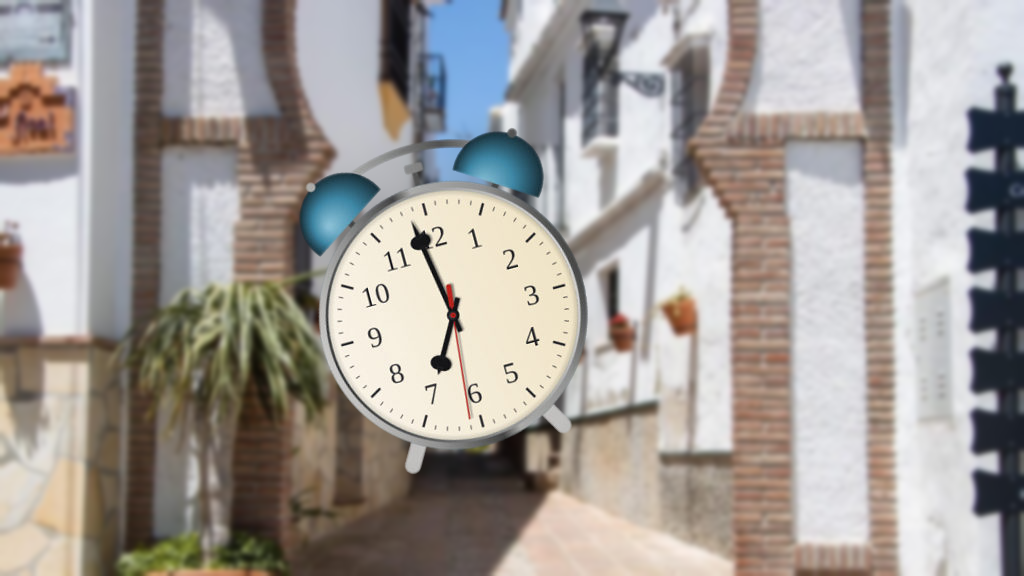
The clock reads 6,58,31
